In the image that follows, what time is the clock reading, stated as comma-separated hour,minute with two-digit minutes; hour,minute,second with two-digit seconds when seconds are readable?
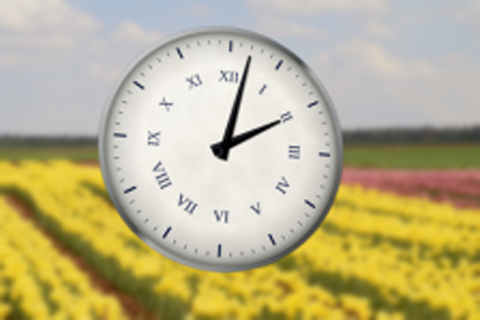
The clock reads 2,02
